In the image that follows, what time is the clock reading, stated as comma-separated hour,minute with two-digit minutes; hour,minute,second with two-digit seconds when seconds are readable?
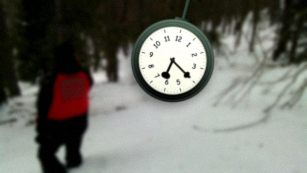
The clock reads 6,20
